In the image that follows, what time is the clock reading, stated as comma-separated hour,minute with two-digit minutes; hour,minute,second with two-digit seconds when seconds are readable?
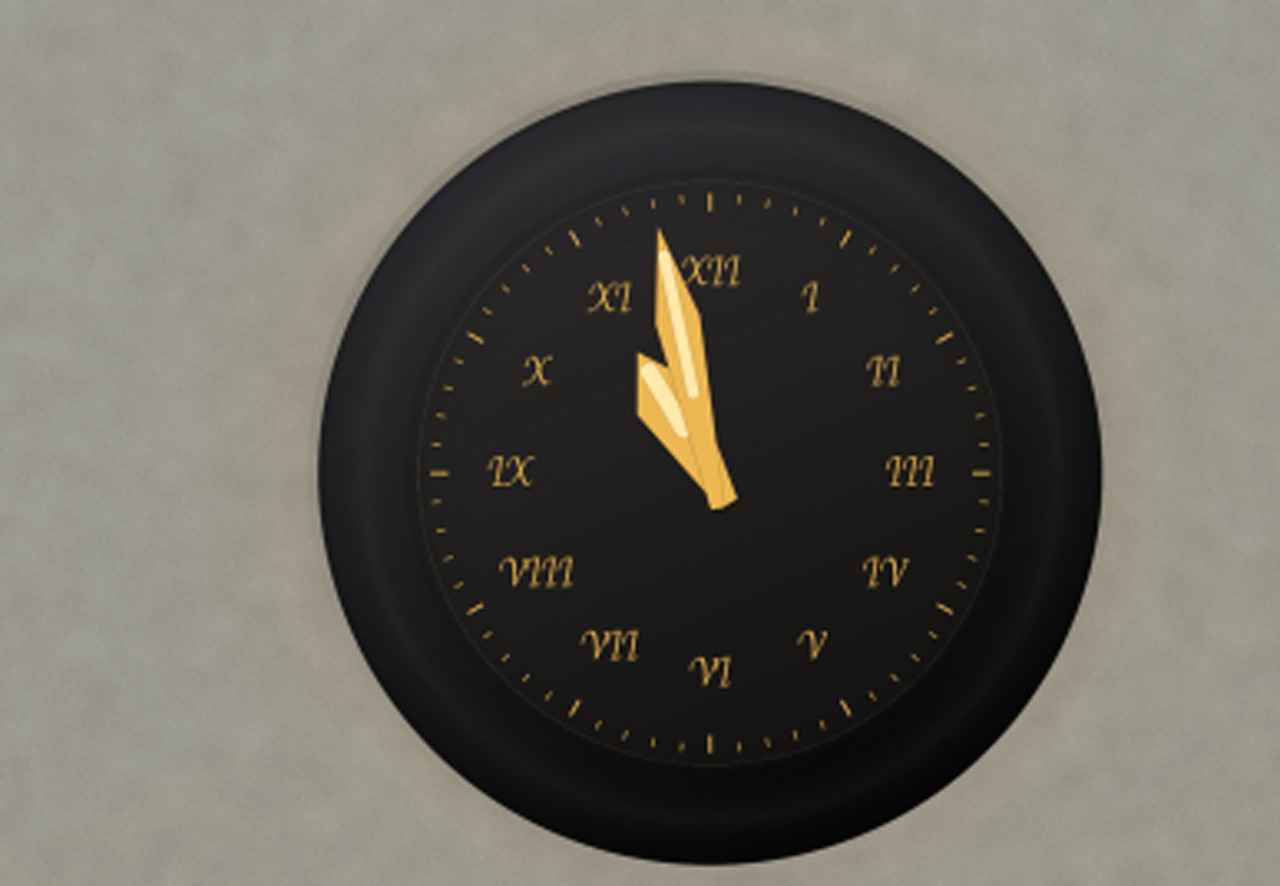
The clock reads 10,58
